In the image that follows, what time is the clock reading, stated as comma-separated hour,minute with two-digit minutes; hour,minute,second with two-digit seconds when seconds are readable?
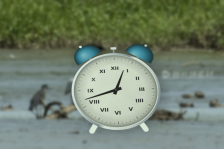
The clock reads 12,42
